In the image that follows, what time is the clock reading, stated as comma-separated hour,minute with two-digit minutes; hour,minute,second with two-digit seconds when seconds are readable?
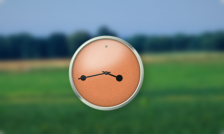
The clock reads 3,43
